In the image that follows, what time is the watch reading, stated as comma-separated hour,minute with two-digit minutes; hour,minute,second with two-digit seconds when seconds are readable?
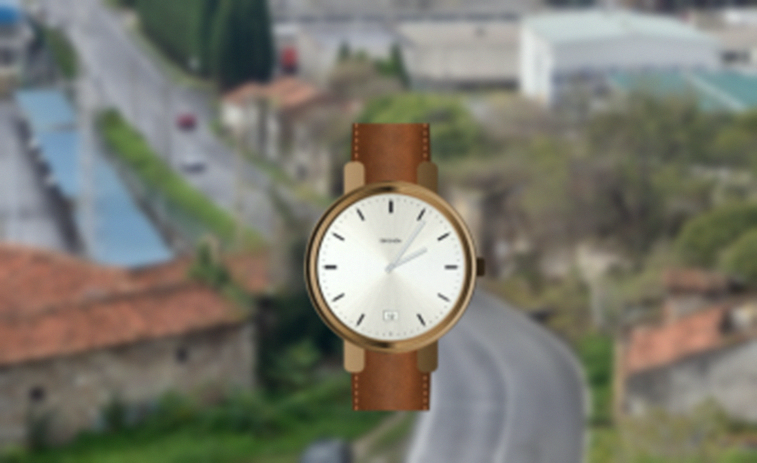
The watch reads 2,06
